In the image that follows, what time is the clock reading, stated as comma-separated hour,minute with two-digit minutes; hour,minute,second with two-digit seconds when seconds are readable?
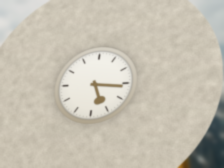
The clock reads 5,16
